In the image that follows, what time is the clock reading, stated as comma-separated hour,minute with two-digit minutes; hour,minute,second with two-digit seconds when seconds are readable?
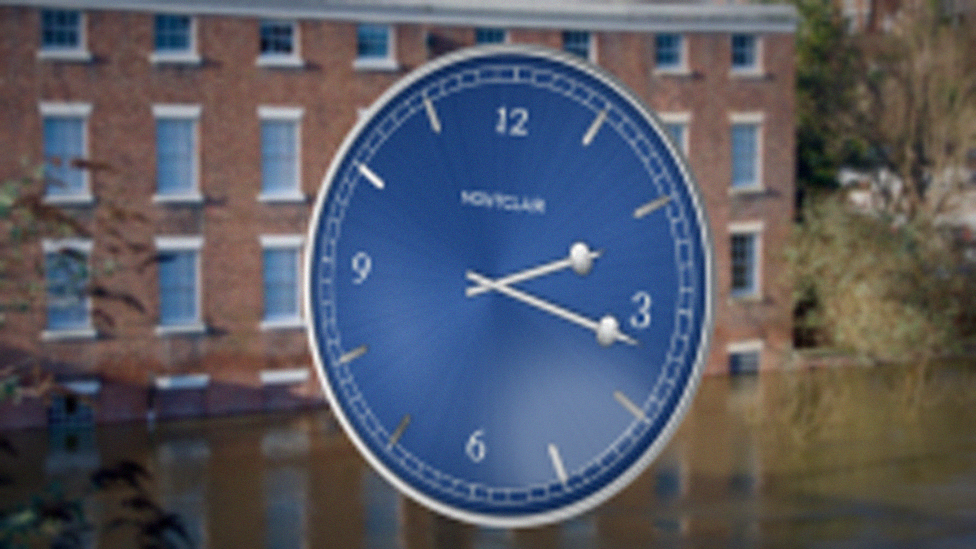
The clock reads 2,17
